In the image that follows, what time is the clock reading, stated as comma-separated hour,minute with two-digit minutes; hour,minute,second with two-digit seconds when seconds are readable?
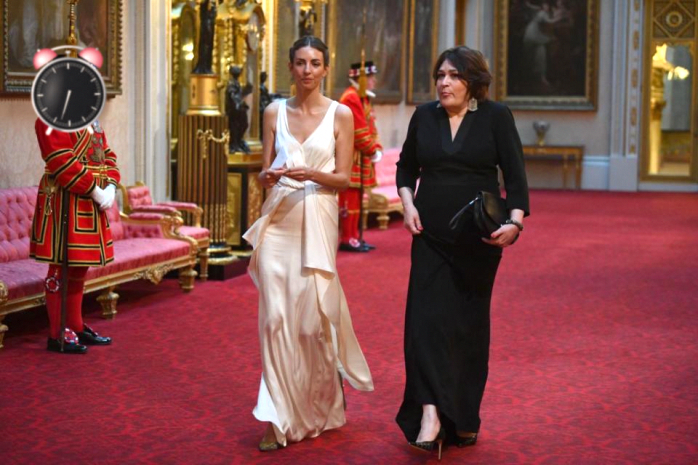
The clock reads 6,33
